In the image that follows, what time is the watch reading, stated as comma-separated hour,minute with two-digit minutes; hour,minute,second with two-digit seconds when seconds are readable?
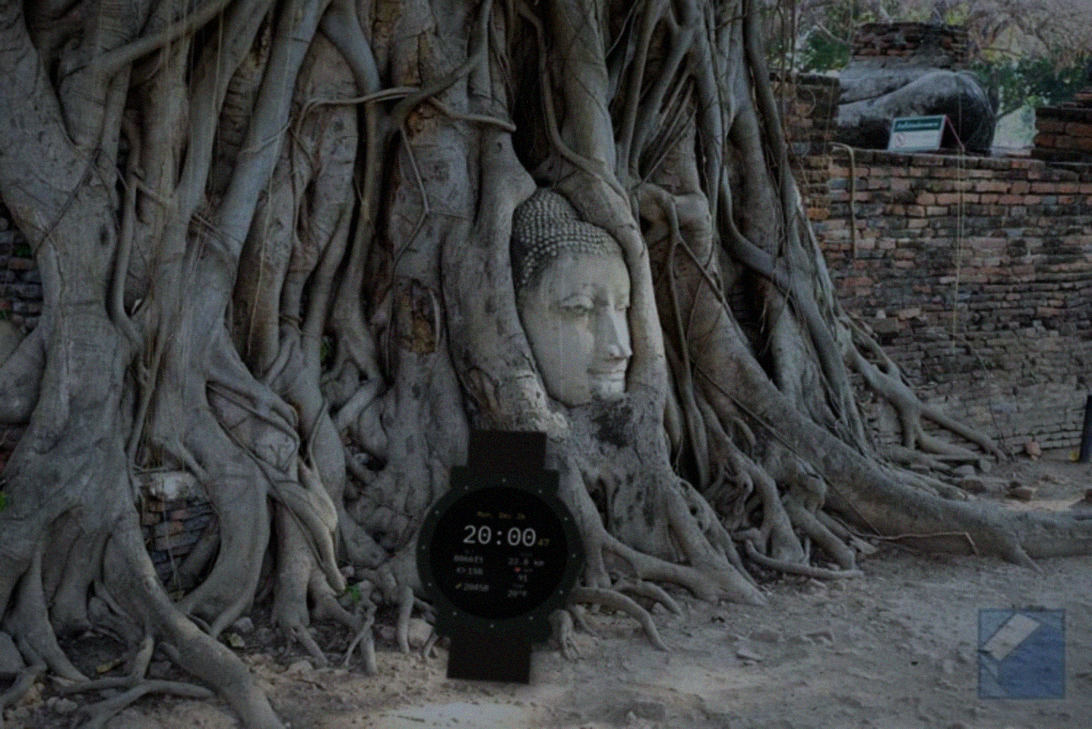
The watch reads 20,00
